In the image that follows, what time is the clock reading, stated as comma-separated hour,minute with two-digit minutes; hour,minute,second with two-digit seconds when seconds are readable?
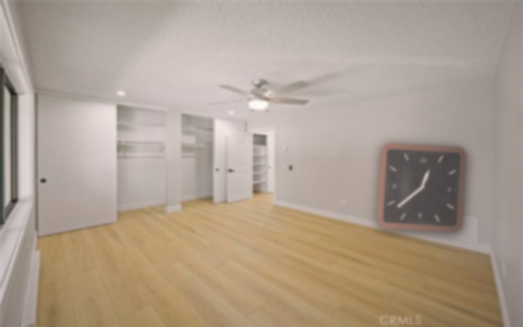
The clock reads 12,38
